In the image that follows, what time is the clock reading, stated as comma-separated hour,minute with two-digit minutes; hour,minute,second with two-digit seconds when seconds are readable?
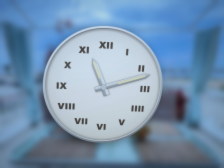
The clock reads 11,12
